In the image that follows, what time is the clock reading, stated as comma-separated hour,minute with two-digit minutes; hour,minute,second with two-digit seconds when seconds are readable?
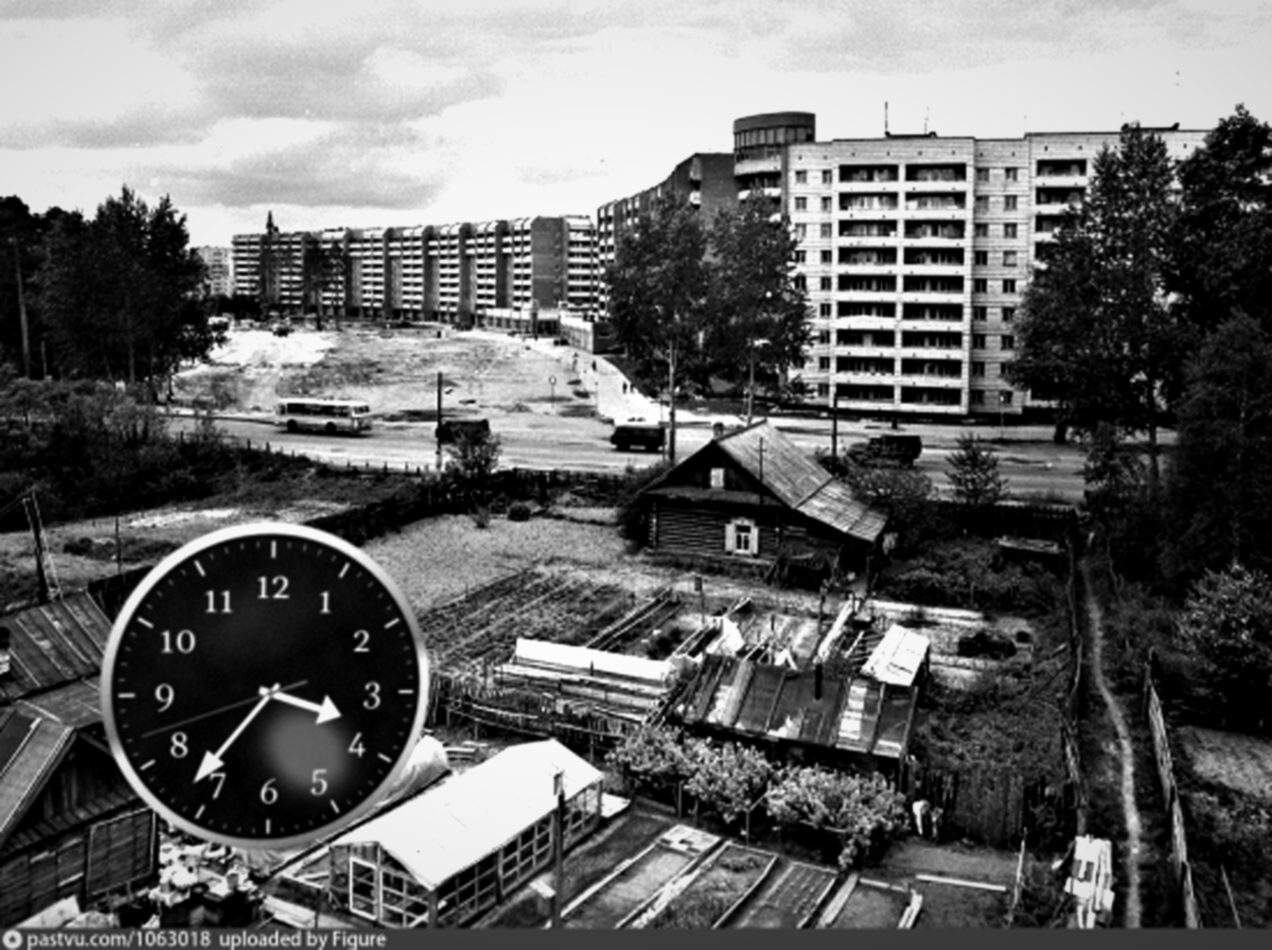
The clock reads 3,36,42
